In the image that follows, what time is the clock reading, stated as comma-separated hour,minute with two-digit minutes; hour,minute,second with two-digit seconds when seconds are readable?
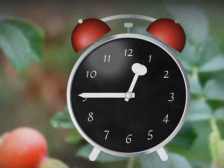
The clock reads 12,45
